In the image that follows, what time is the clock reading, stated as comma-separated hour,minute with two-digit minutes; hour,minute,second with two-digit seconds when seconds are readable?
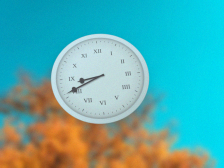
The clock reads 8,41
